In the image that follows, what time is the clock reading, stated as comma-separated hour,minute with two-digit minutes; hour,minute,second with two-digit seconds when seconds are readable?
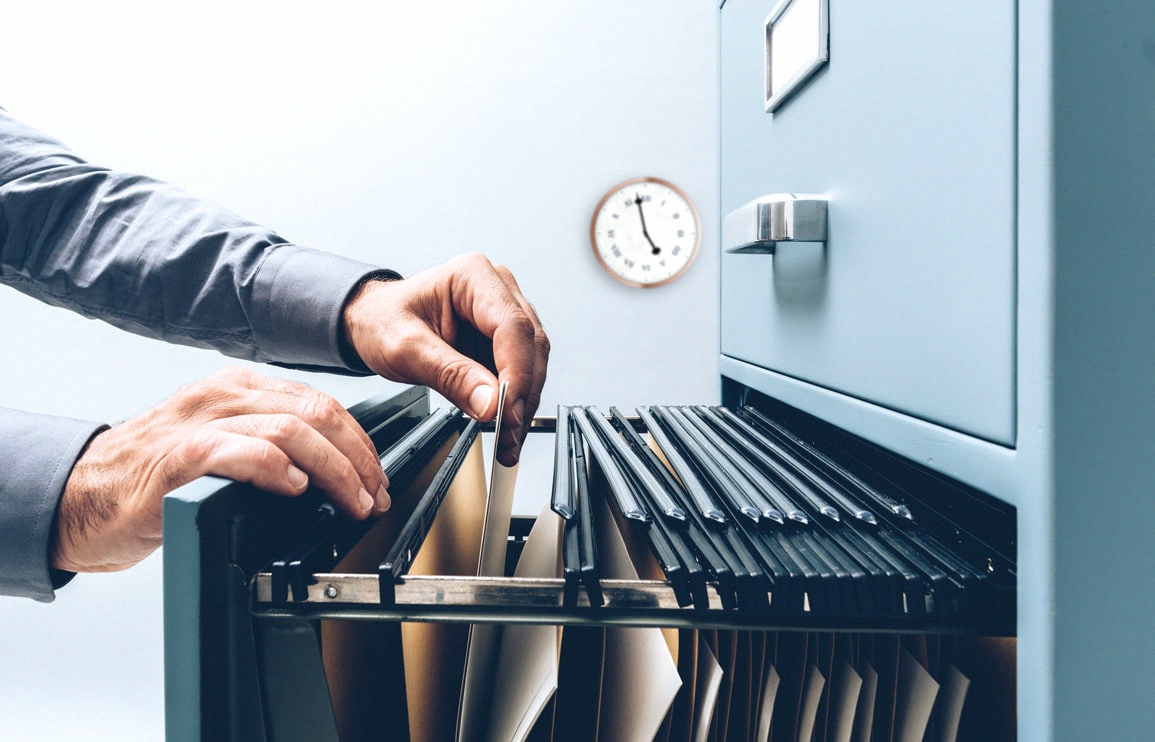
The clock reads 4,58
